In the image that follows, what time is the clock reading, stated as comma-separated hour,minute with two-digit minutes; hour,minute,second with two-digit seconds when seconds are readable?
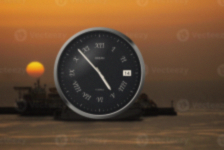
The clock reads 4,53
